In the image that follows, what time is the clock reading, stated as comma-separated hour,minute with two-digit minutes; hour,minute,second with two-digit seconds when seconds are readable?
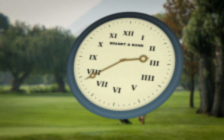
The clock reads 2,39
